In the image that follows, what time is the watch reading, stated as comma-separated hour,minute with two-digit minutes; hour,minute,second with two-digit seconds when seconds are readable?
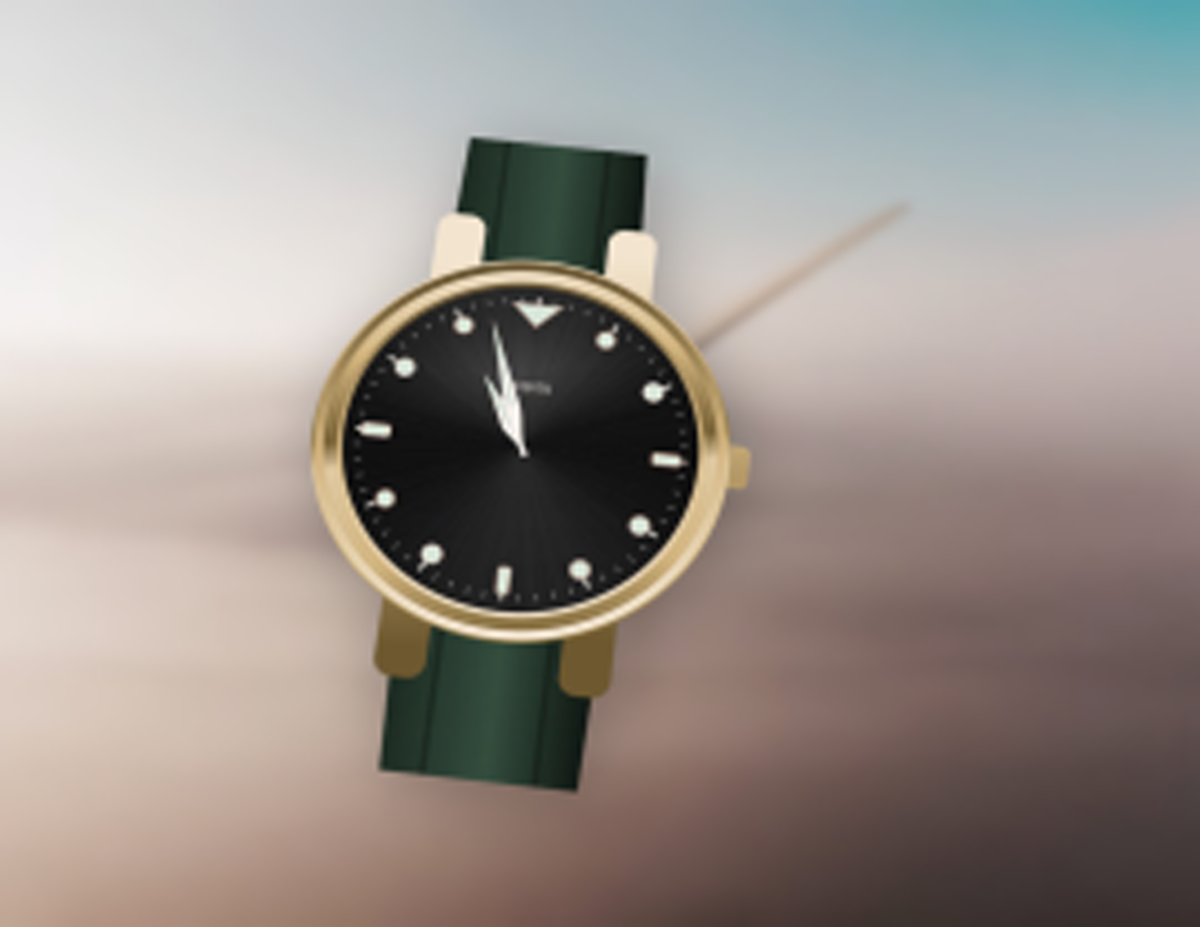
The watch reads 10,57
